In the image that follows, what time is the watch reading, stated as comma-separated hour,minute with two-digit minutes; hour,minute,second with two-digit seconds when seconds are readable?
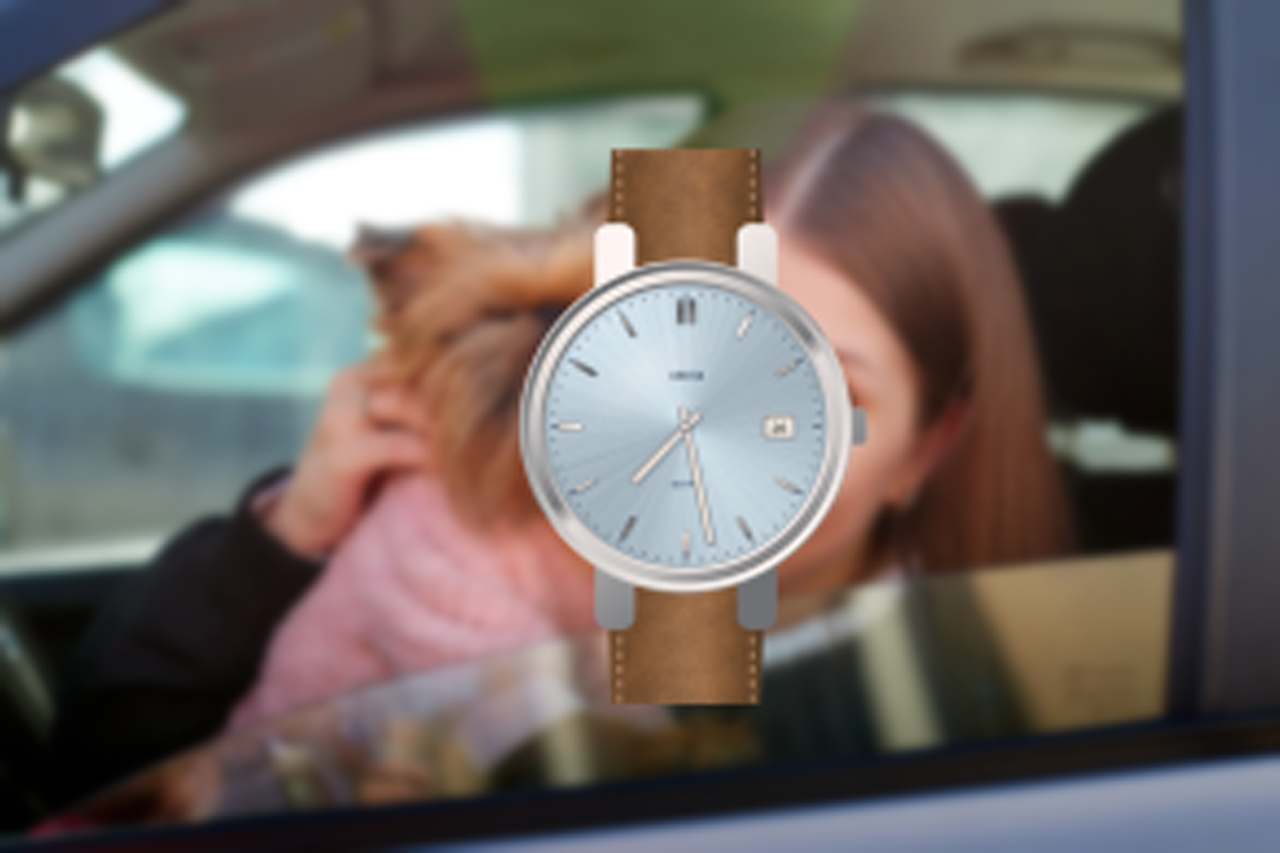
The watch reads 7,28
